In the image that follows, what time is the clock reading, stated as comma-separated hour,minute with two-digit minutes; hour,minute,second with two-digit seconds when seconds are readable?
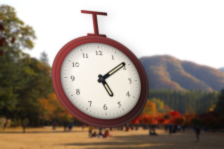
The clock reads 5,09
